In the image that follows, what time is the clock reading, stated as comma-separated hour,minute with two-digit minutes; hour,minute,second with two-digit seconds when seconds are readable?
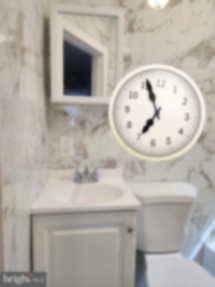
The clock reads 6,56
